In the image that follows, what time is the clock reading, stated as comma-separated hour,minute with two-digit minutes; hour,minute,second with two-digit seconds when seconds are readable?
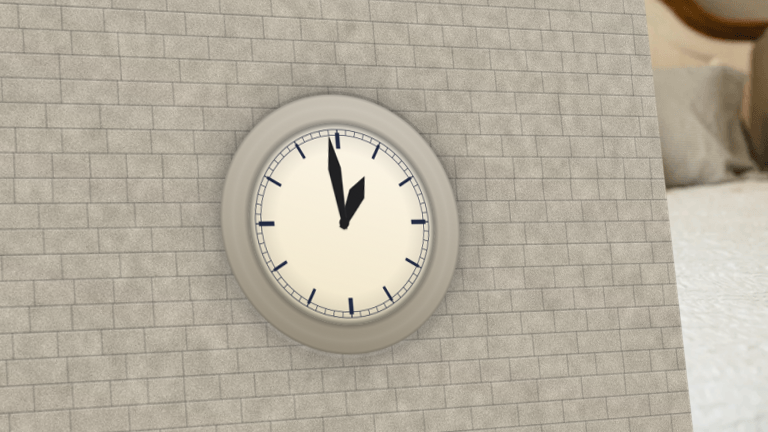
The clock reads 12,59
